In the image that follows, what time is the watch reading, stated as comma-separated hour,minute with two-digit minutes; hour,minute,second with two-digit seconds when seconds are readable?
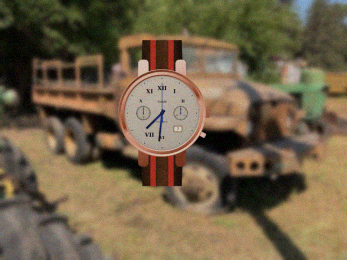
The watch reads 7,31
